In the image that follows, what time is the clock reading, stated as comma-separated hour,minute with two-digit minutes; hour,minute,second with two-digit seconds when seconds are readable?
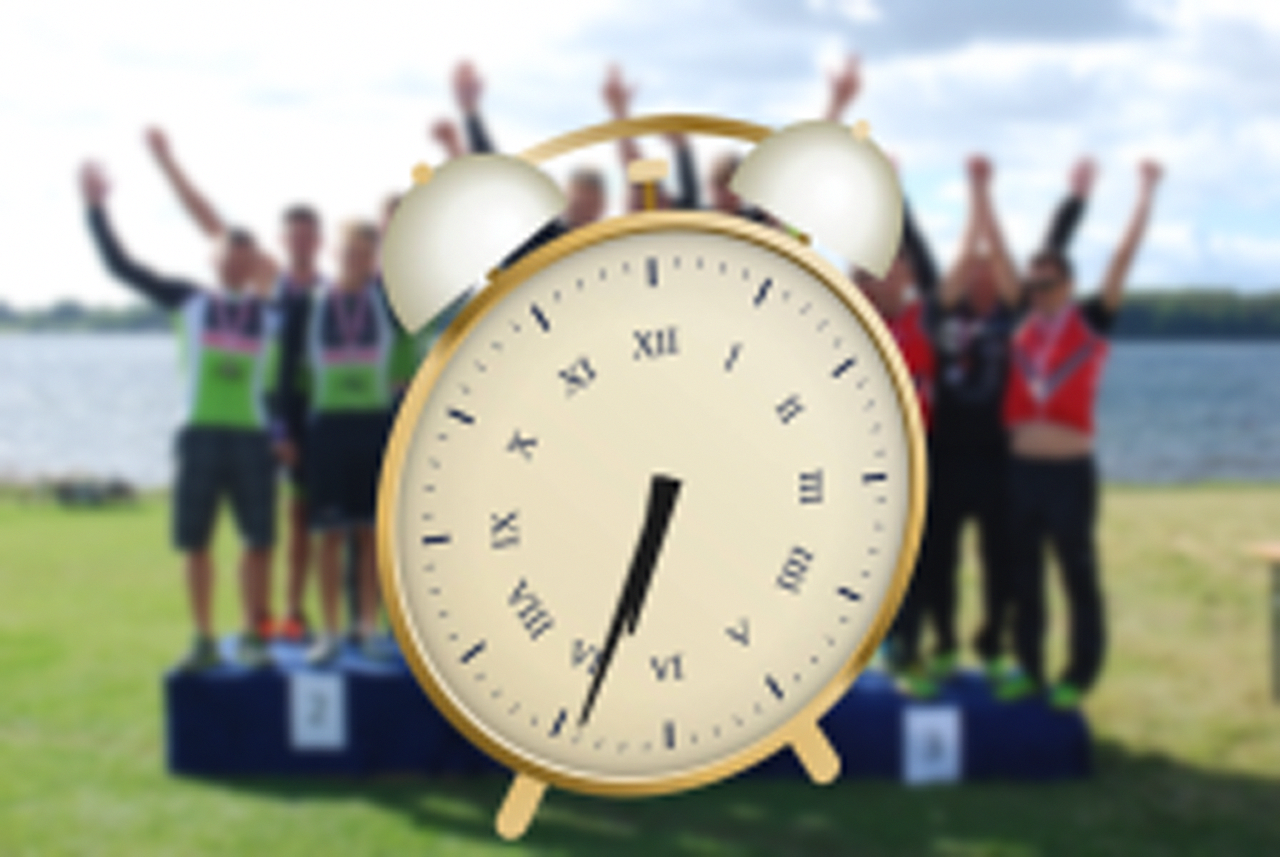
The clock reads 6,34
